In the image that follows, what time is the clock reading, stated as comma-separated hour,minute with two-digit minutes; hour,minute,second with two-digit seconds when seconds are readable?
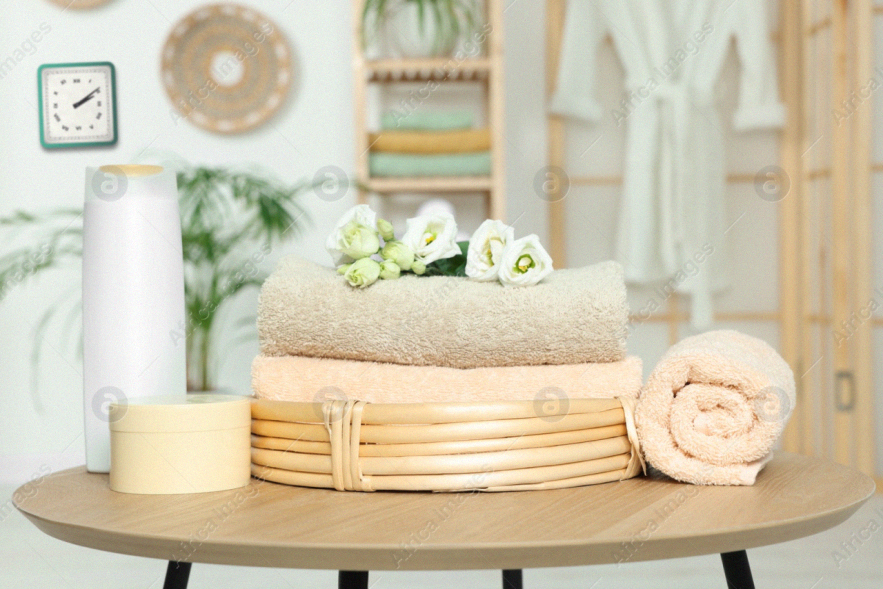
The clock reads 2,09
